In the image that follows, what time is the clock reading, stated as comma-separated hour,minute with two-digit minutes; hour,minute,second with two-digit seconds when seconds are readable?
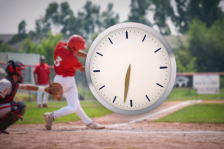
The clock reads 6,32
